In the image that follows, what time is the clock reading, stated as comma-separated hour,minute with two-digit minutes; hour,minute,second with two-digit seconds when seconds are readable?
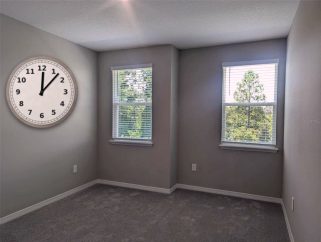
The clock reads 12,07
